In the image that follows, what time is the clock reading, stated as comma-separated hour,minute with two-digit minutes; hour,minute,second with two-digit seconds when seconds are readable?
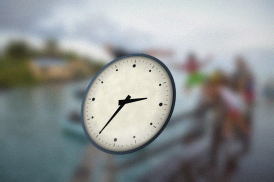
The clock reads 2,35
